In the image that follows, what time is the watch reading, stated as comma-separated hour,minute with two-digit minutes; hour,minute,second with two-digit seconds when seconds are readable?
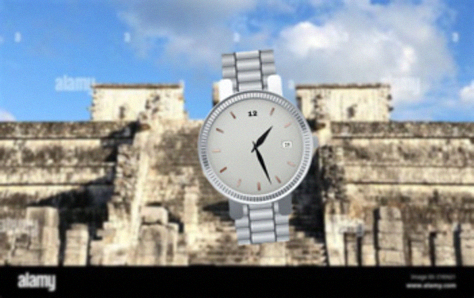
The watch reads 1,27
